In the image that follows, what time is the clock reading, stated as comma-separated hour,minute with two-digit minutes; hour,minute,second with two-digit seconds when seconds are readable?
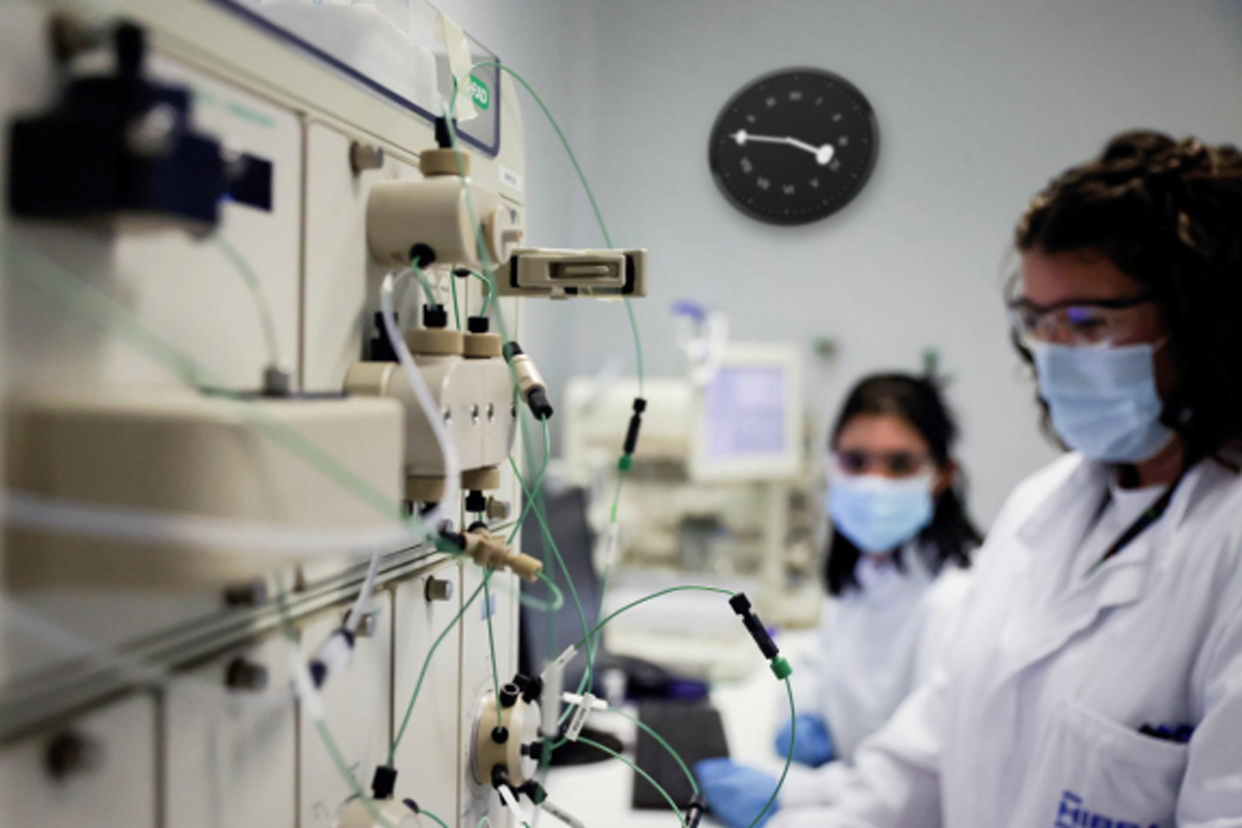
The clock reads 3,46
